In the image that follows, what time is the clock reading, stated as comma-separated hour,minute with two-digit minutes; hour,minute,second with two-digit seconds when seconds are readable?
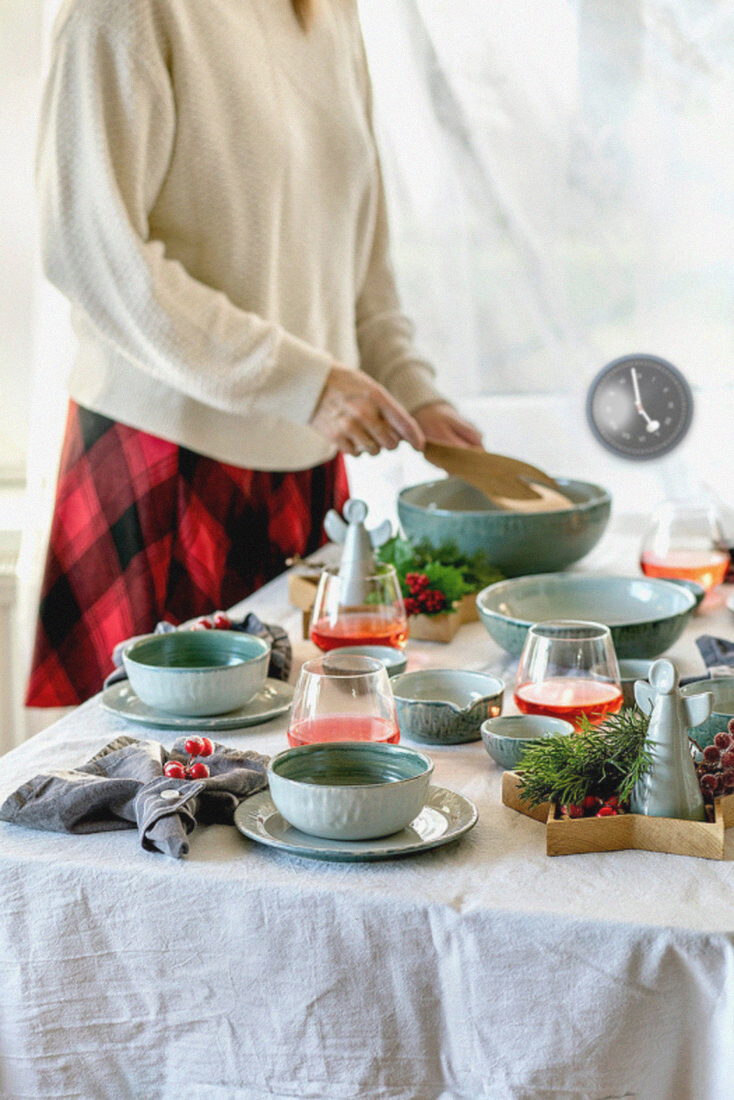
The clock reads 4,59
